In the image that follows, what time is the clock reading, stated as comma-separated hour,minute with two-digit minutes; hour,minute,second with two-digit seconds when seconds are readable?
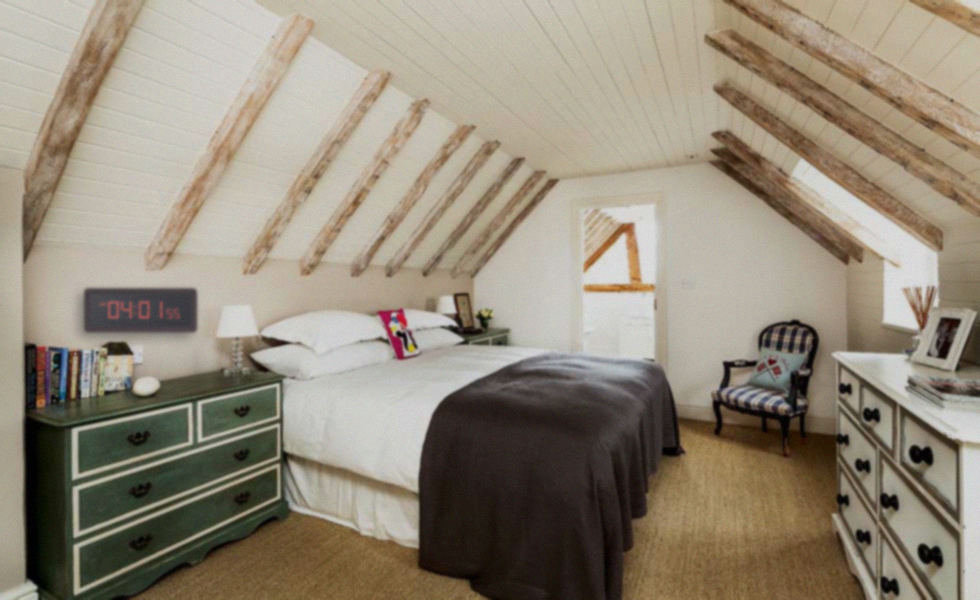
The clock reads 4,01
